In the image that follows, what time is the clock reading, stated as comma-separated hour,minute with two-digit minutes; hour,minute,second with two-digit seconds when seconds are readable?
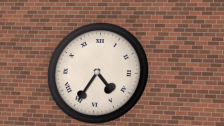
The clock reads 4,35
